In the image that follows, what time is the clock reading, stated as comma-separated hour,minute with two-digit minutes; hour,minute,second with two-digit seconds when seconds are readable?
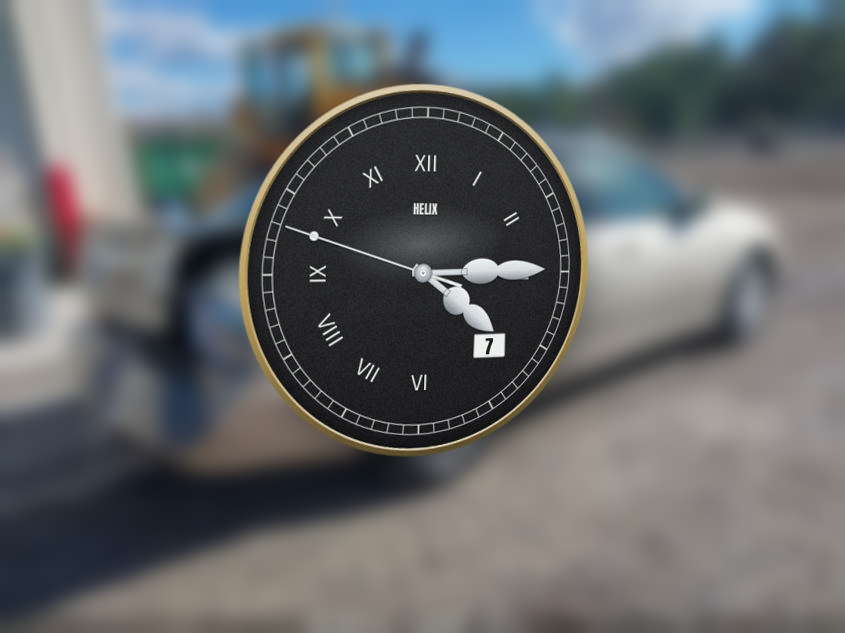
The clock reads 4,14,48
